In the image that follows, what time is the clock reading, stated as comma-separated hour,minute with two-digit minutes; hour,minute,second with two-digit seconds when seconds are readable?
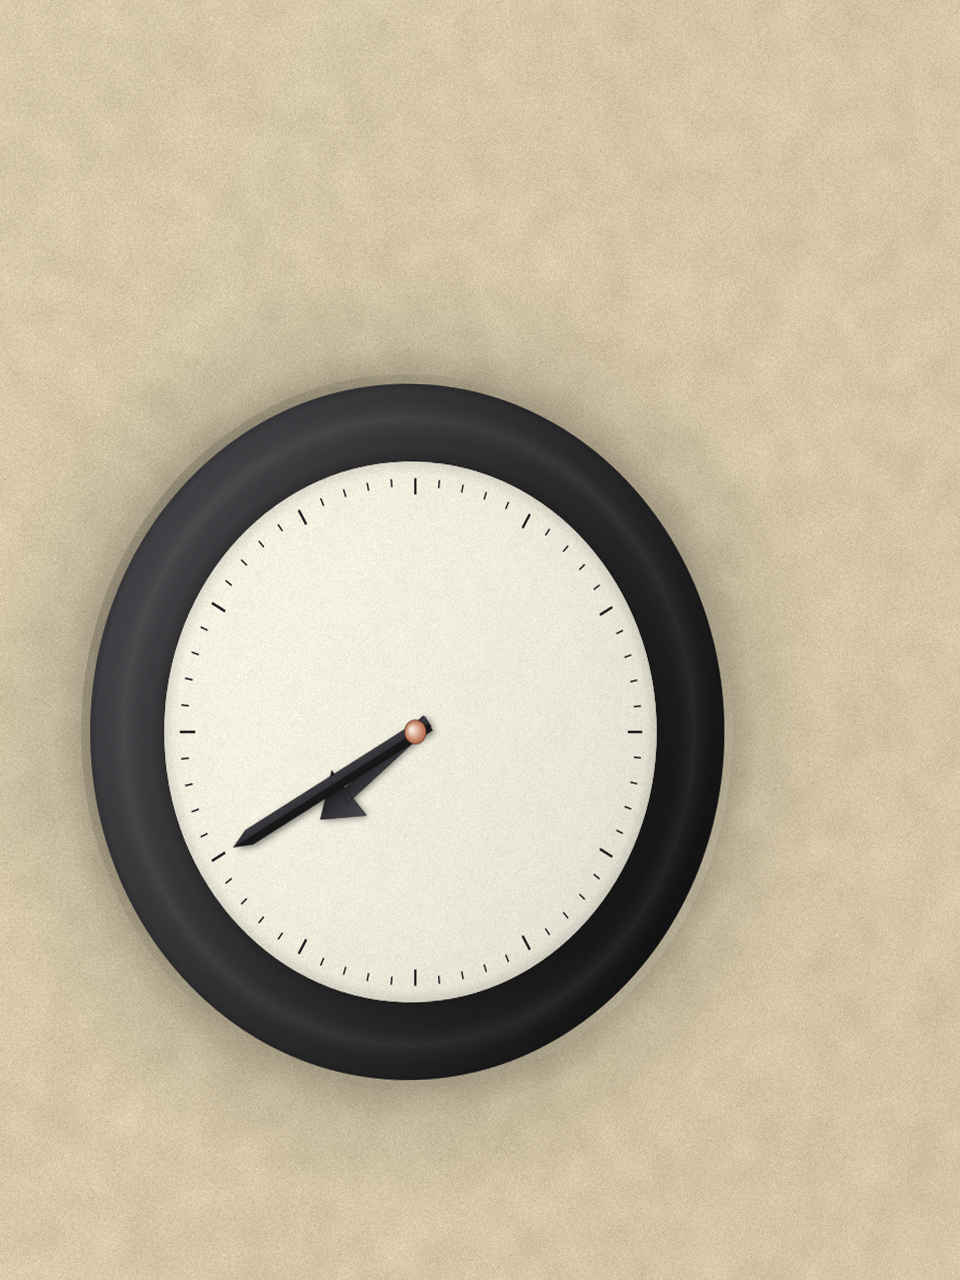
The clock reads 7,40
